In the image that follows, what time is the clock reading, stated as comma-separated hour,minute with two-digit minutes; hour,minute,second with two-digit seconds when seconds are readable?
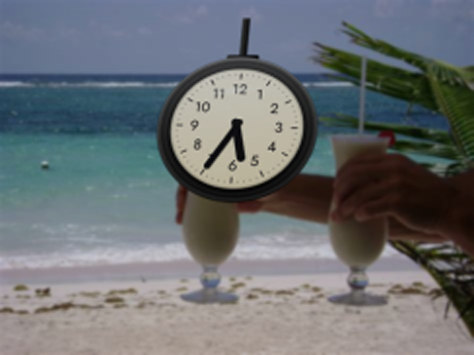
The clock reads 5,35
